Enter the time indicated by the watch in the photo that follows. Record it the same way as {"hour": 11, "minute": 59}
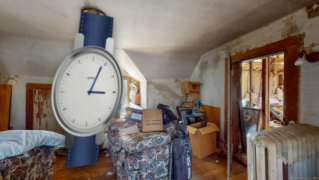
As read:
{"hour": 3, "minute": 4}
